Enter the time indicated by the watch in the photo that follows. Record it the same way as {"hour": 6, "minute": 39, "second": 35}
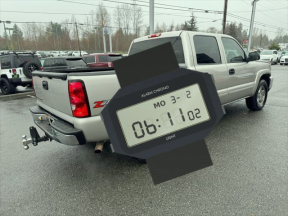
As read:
{"hour": 6, "minute": 11, "second": 2}
